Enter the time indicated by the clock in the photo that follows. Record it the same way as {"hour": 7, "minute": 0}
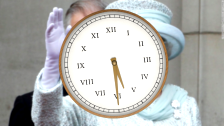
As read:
{"hour": 5, "minute": 30}
